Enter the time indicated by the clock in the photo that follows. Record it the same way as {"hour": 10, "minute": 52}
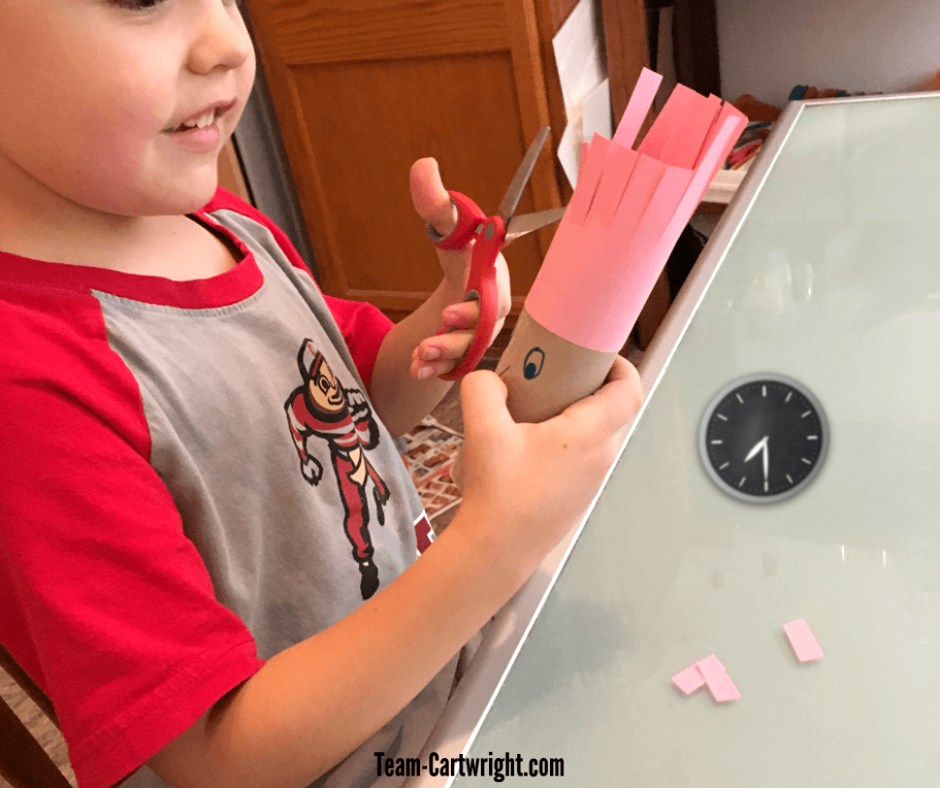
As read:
{"hour": 7, "minute": 30}
